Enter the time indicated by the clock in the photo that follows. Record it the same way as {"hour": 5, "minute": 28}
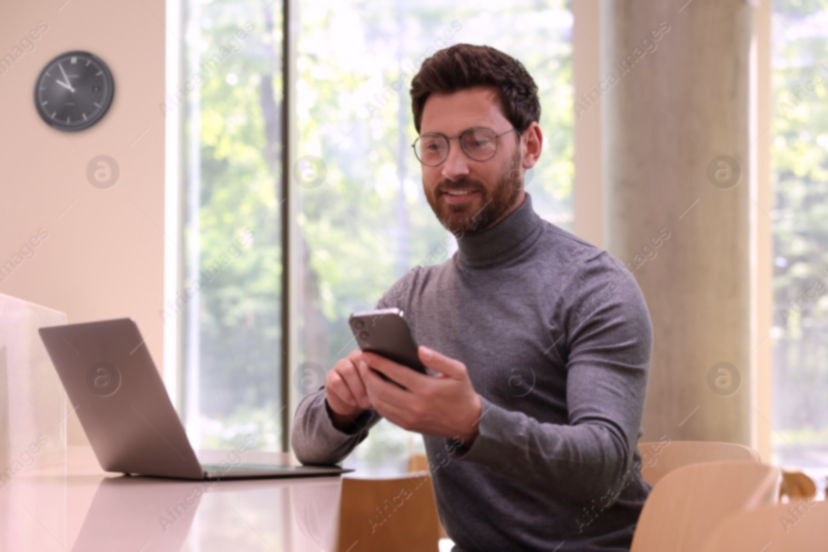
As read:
{"hour": 9, "minute": 55}
